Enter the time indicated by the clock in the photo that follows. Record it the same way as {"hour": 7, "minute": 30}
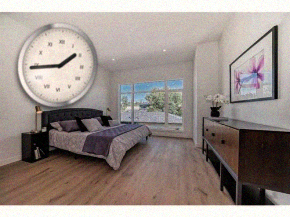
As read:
{"hour": 1, "minute": 44}
